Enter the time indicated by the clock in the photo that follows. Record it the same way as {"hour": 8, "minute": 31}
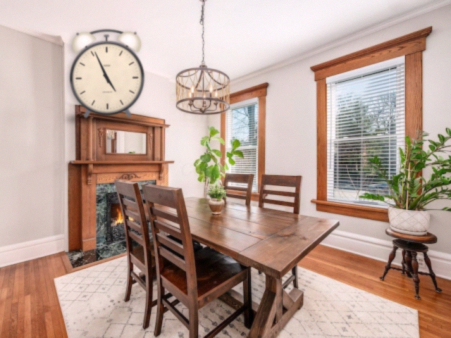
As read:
{"hour": 4, "minute": 56}
